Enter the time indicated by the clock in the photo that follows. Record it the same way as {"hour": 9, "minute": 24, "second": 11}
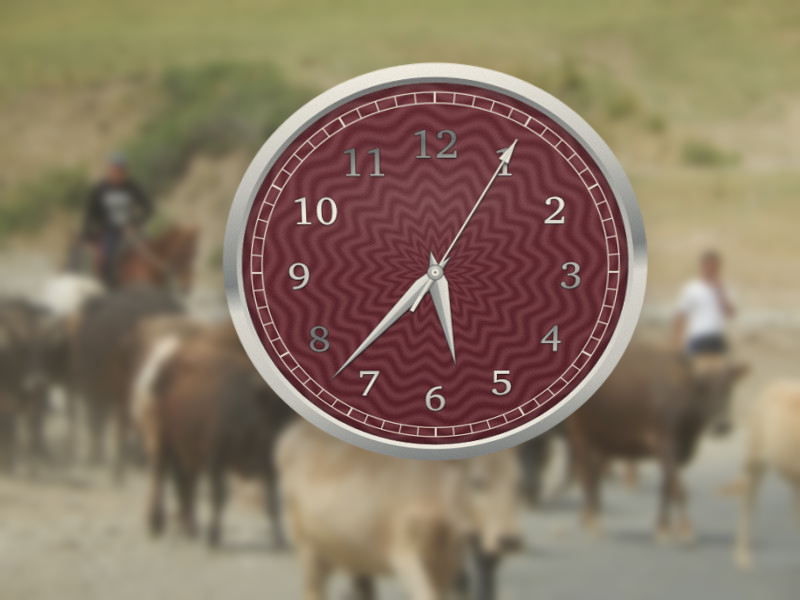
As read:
{"hour": 5, "minute": 37, "second": 5}
